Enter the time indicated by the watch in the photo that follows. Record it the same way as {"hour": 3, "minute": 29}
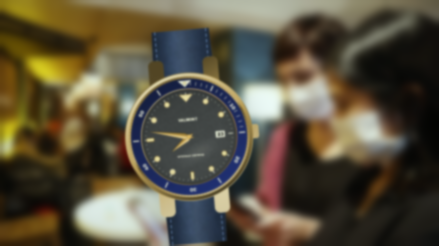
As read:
{"hour": 7, "minute": 47}
